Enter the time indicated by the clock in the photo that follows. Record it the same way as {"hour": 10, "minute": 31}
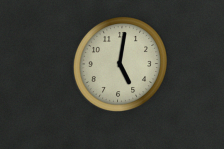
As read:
{"hour": 5, "minute": 1}
